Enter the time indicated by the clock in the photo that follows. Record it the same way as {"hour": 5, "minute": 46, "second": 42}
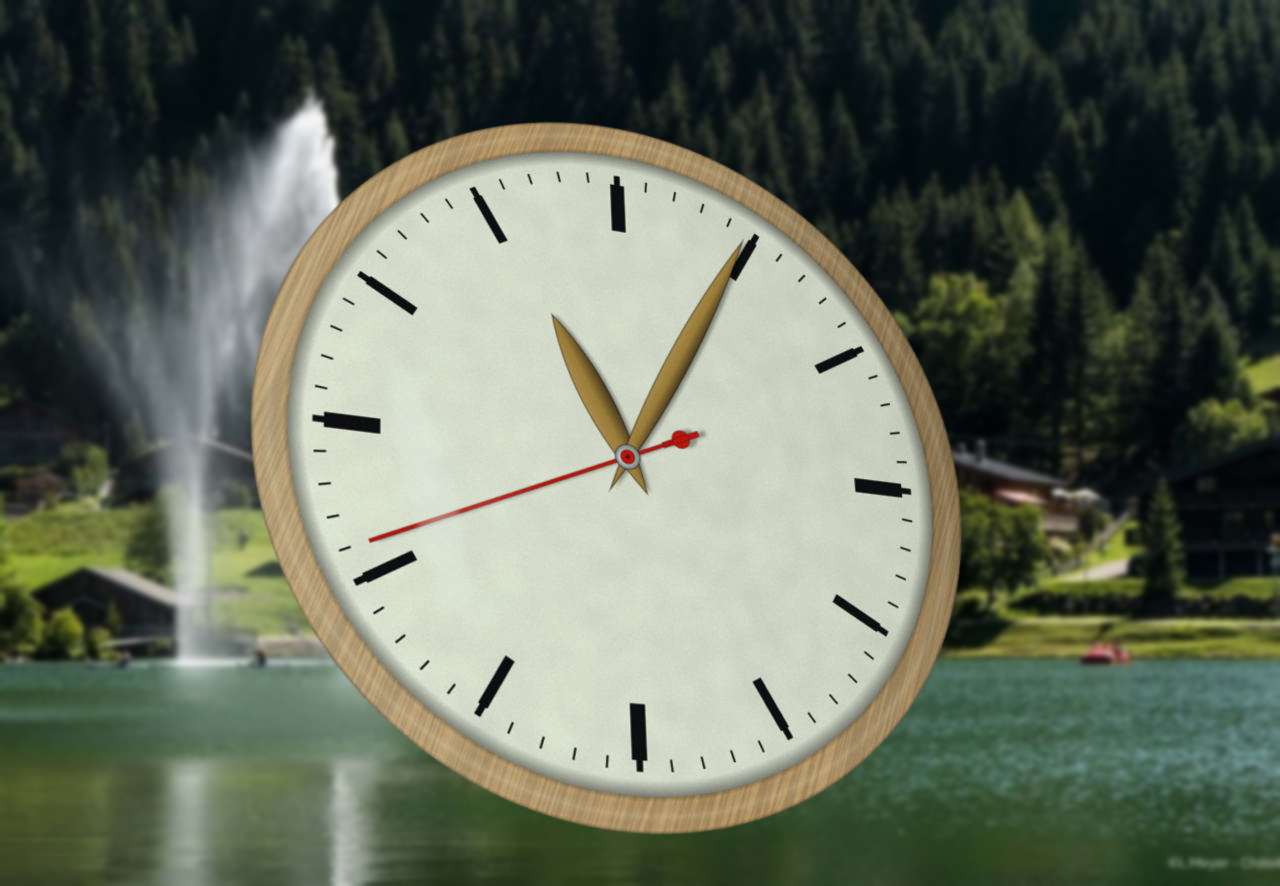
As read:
{"hour": 11, "minute": 4, "second": 41}
